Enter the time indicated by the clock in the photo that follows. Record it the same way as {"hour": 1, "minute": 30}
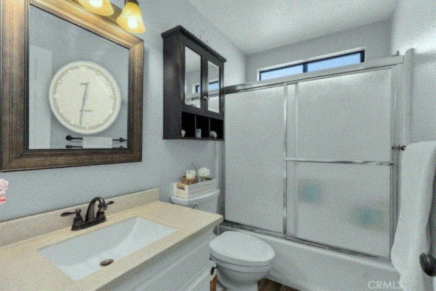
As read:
{"hour": 12, "minute": 32}
